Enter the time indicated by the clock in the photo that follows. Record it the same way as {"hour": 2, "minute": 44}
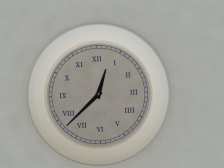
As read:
{"hour": 12, "minute": 38}
